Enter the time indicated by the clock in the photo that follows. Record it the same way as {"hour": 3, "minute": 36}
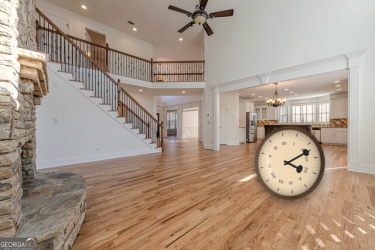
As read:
{"hour": 4, "minute": 12}
